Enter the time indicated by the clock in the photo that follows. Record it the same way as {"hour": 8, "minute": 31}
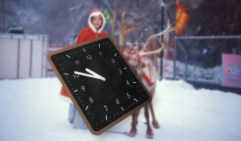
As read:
{"hour": 10, "minute": 51}
